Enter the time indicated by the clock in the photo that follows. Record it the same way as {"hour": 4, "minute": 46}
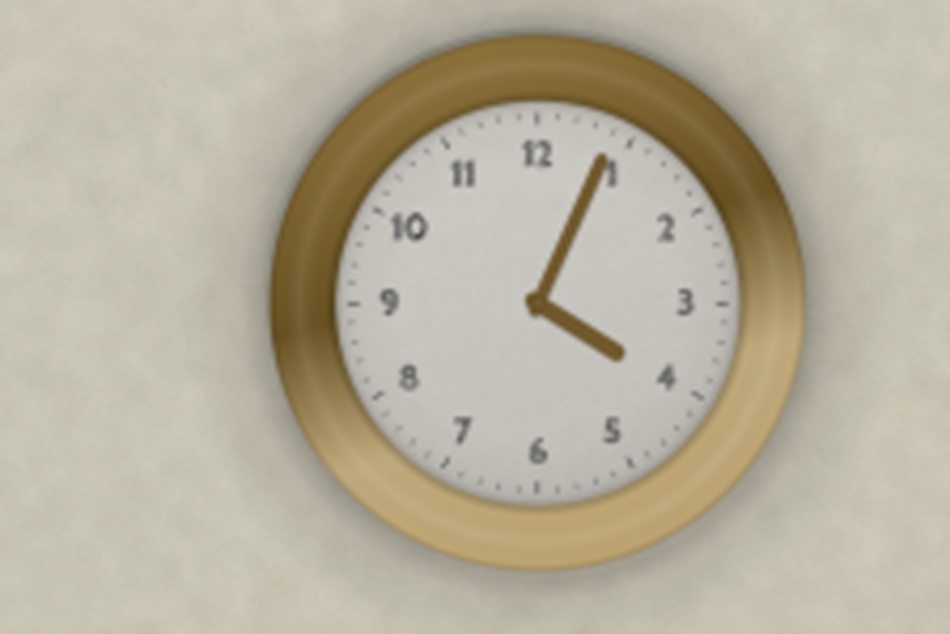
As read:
{"hour": 4, "minute": 4}
